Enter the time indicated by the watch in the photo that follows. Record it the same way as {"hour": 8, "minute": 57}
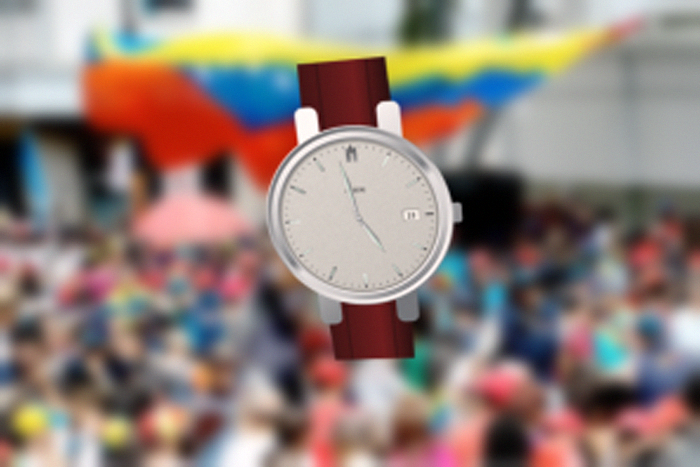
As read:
{"hour": 4, "minute": 58}
